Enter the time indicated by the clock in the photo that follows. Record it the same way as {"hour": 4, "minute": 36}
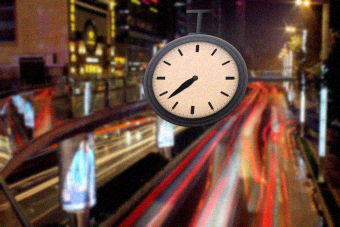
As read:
{"hour": 7, "minute": 38}
